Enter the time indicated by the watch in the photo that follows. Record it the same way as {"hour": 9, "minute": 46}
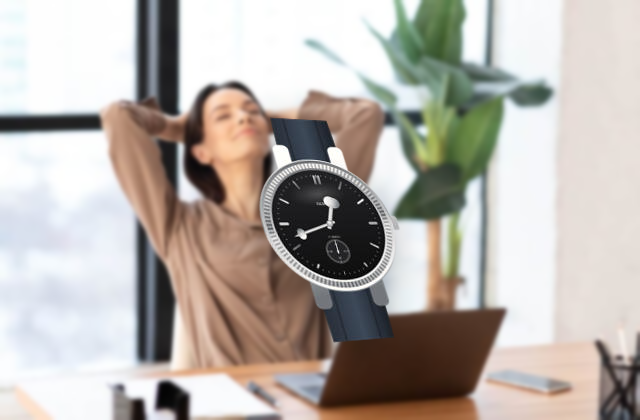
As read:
{"hour": 12, "minute": 42}
